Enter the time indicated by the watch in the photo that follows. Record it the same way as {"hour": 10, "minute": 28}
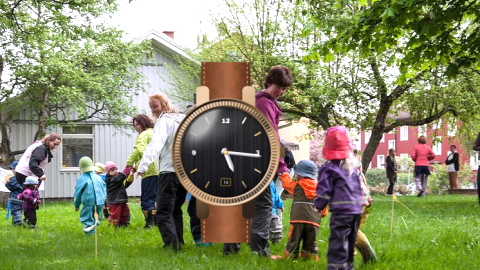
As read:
{"hour": 5, "minute": 16}
